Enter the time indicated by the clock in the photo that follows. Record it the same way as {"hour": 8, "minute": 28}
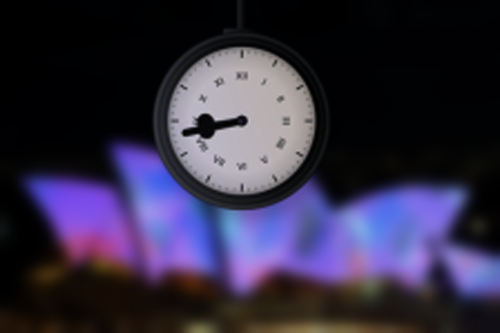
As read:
{"hour": 8, "minute": 43}
